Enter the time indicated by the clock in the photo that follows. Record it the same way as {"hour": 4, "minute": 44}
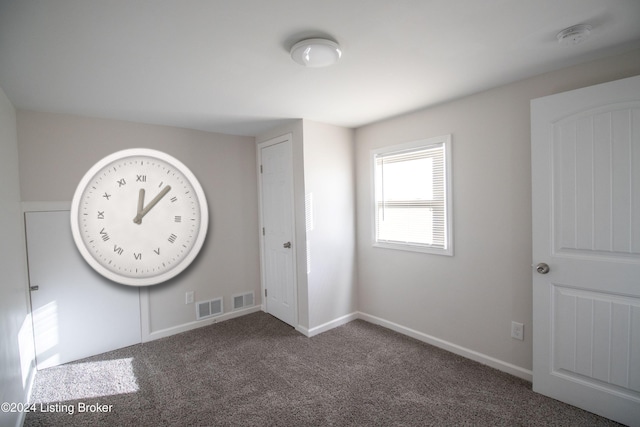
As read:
{"hour": 12, "minute": 7}
